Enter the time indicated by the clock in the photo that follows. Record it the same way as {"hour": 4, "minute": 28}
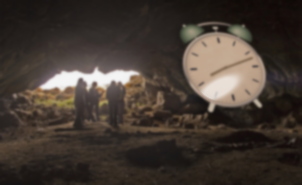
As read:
{"hour": 8, "minute": 12}
